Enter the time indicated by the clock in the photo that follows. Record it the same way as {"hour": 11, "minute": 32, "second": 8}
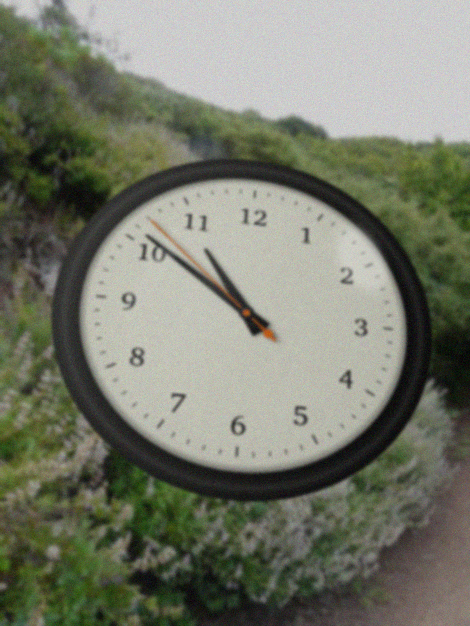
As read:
{"hour": 10, "minute": 50, "second": 52}
